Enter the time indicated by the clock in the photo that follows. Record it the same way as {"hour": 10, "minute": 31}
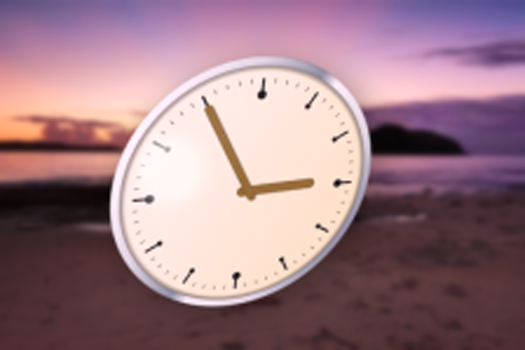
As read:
{"hour": 2, "minute": 55}
